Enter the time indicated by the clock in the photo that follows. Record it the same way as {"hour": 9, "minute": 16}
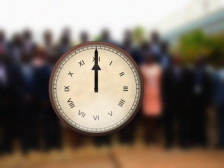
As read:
{"hour": 12, "minute": 0}
